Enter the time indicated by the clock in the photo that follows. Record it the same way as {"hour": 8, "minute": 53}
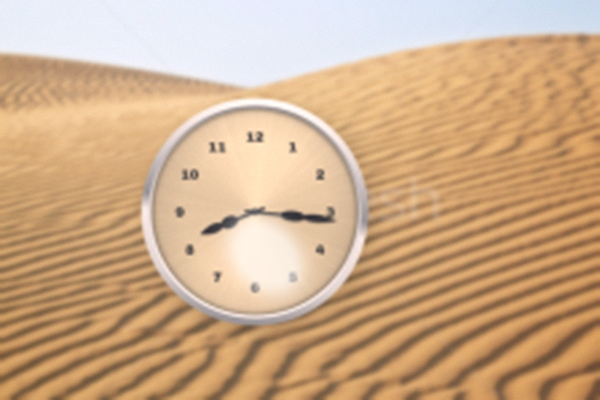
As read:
{"hour": 8, "minute": 16}
